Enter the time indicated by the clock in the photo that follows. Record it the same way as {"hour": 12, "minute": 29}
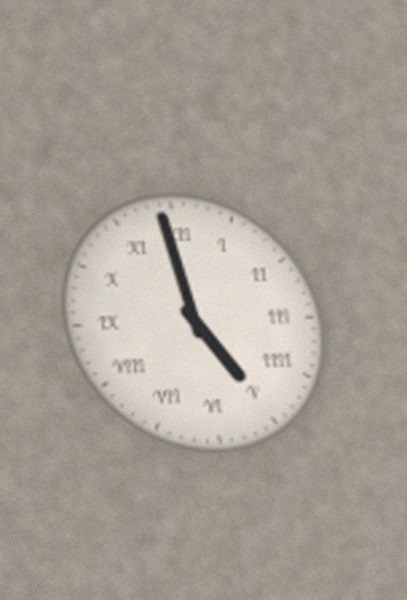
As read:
{"hour": 4, "minute": 59}
